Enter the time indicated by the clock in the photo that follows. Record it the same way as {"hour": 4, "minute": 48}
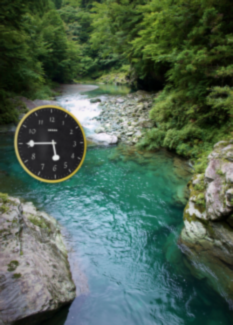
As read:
{"hour": 5, "minute": 45}
